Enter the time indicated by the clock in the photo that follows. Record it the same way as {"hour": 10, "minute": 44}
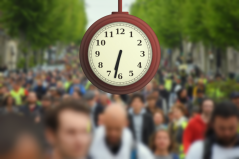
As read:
{"hour": 6, "minute": 32}
